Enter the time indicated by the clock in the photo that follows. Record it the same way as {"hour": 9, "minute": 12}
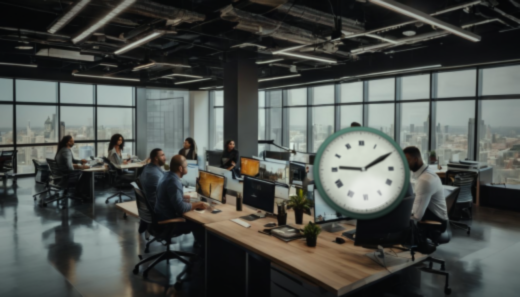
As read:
{"hour": 9, "minute": 10}
